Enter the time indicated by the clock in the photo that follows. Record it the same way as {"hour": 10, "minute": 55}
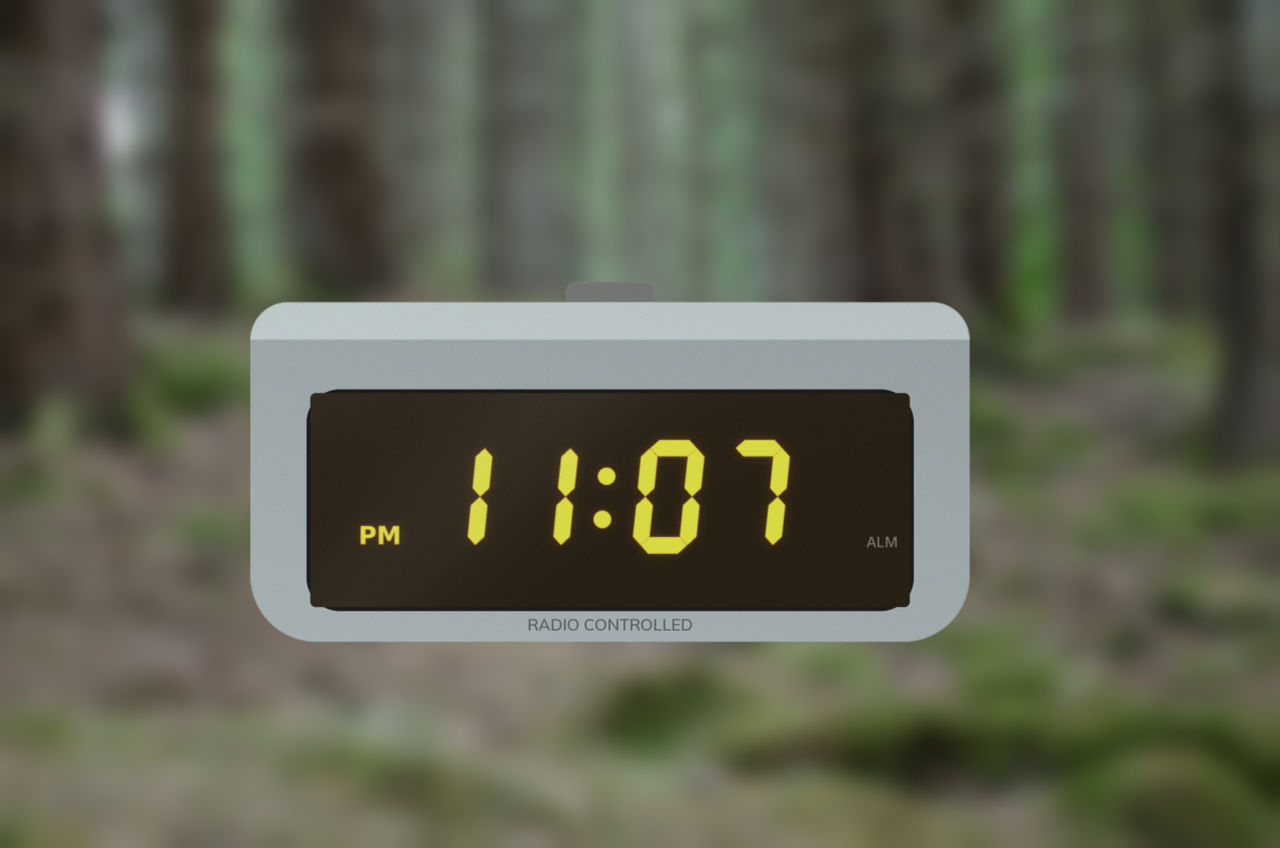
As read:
{"hour": 11, "minute": 7}
